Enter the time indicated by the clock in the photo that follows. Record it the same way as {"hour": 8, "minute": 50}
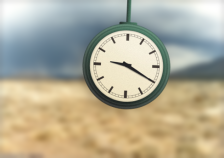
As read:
{"hour": 9, "minute": 20}
